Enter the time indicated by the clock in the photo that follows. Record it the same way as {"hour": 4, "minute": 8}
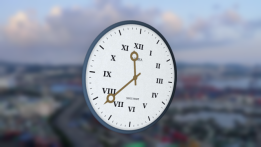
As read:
{"hour": 11, "minute": 38}
